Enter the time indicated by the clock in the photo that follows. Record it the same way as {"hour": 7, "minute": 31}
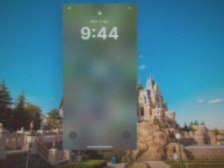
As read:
{"hour": 9, "minute": 44}
